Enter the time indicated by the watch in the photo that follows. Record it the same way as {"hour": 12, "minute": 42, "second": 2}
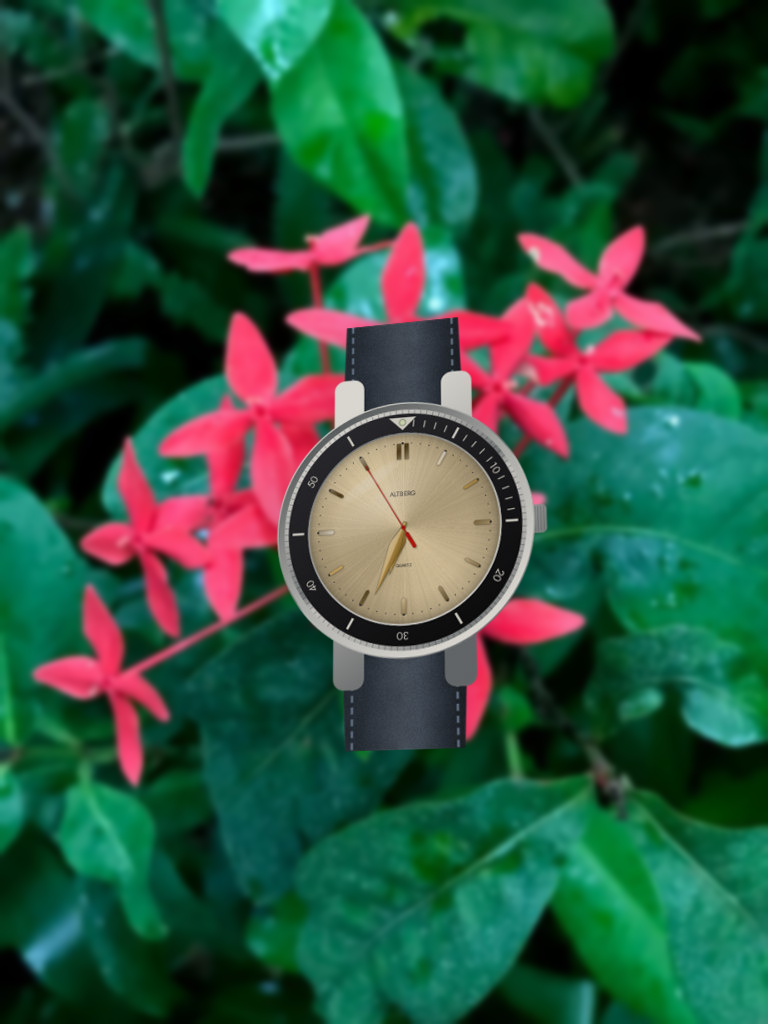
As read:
{"hour": 6, "minute": 33, "second": 55}
